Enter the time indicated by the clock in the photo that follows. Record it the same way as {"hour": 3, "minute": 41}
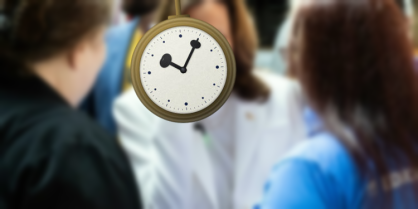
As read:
{"hour": 10, "minute": 5}
